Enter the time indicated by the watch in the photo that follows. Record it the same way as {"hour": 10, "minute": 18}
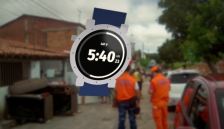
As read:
{"hour": 5, "minute": 40}
